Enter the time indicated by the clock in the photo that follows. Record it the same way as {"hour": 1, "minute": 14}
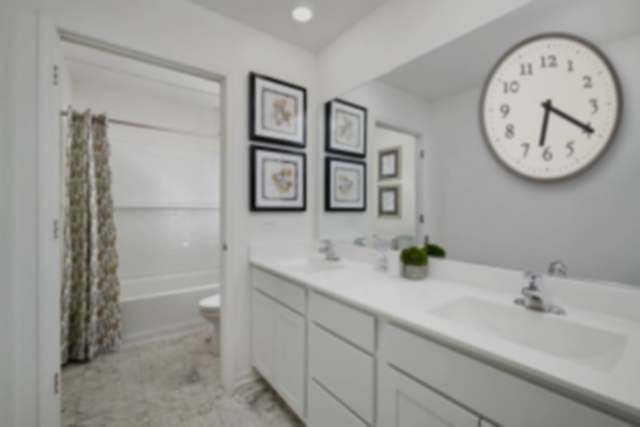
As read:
{"hour": 6, "minute": 20}
